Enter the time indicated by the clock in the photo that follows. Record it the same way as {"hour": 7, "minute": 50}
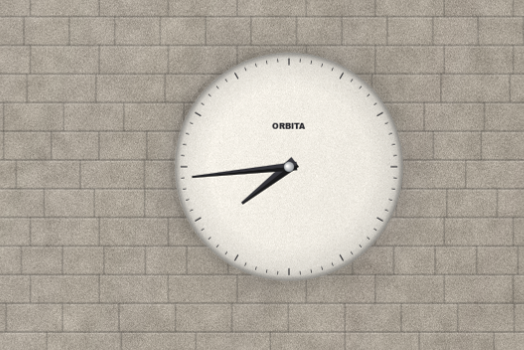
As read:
{"hour": 7, "minute": 44}
